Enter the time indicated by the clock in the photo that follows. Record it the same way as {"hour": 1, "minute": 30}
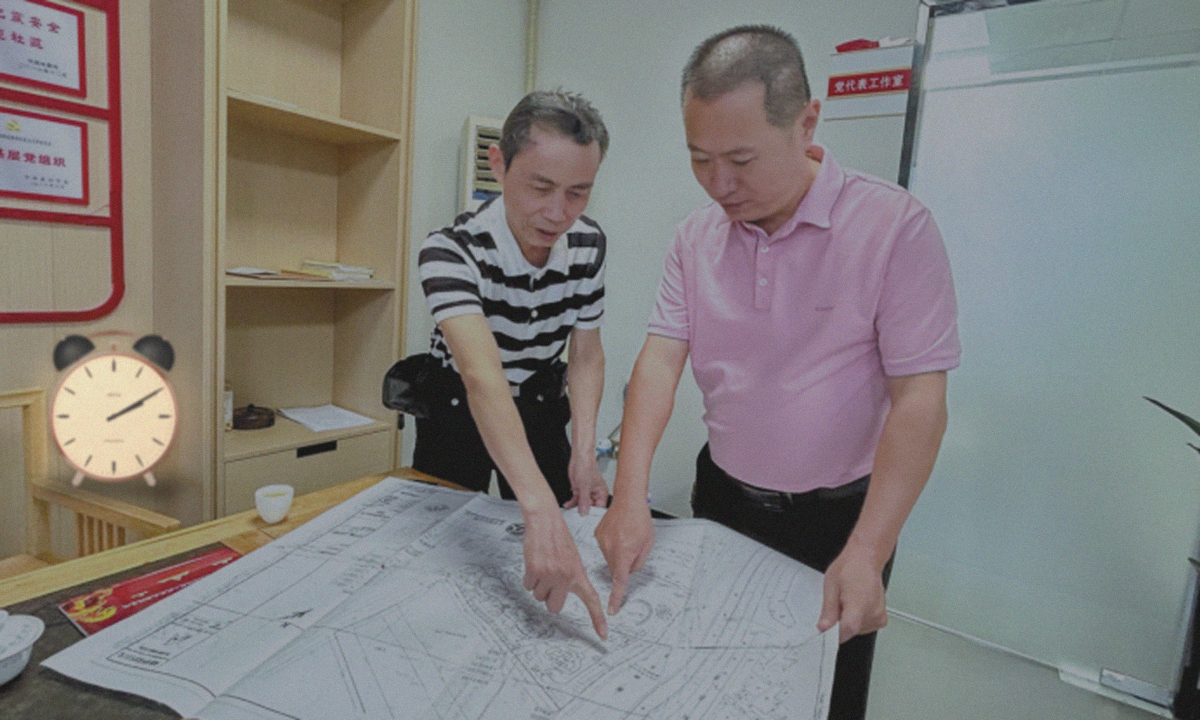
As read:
{"hour": 2, "minute": 10}
